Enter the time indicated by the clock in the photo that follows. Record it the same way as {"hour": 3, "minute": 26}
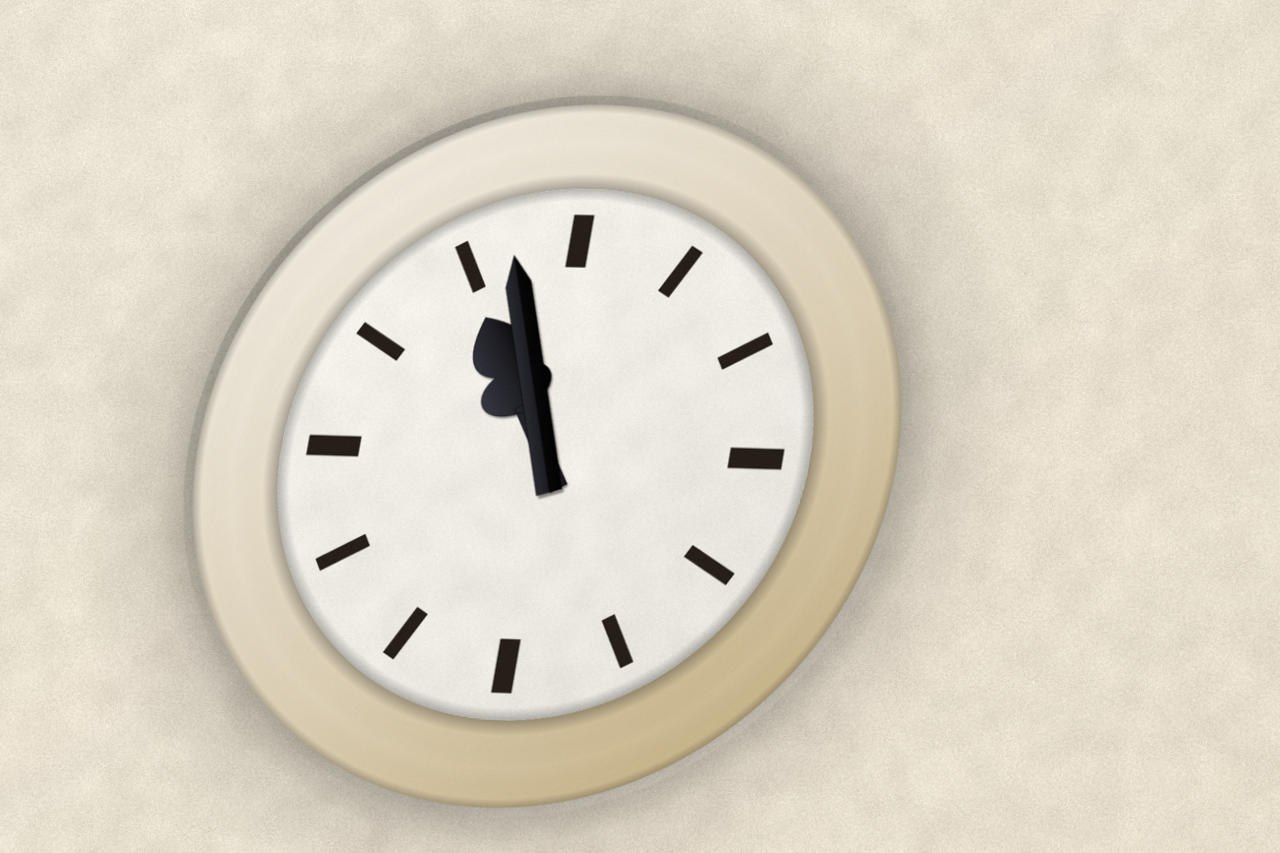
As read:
{"hour": 10, "minute": 57}
